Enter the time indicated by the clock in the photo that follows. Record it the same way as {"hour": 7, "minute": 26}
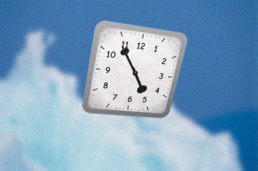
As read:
{"hour": 4, "minute": 54}
